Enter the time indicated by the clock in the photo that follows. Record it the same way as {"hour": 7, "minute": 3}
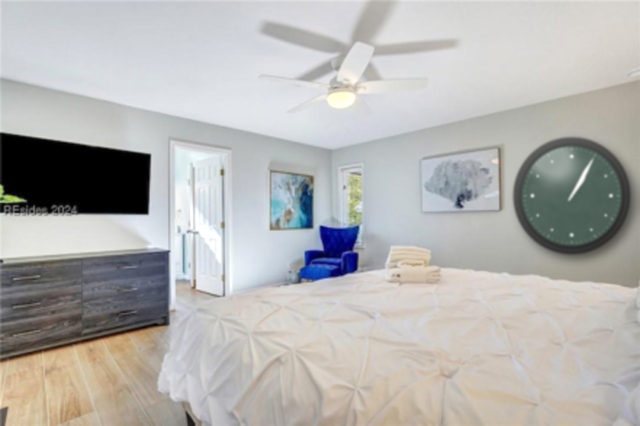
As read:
{"hour": 1, "minute": 5}
